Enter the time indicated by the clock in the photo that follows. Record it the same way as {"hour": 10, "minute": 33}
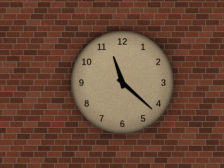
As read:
{"hour": 11, "minute": 22}
